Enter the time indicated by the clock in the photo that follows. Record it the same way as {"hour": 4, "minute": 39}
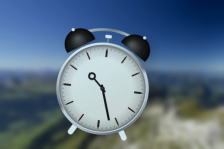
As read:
{"hour": 10, "minute": 27}
